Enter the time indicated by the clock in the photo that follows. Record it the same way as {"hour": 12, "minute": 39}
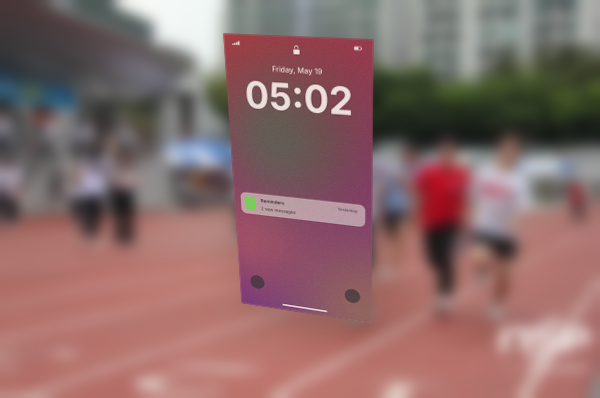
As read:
{"hour": 5, "minute": 2}
